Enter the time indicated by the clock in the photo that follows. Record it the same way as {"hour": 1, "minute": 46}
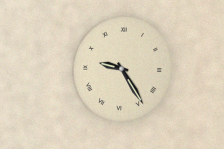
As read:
{"hour": 9, "minute": 24}
